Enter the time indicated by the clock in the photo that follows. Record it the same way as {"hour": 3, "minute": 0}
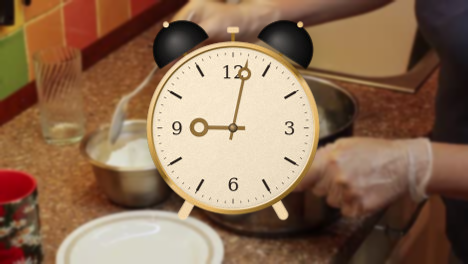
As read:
{"hour": 9, "minute": 2}
